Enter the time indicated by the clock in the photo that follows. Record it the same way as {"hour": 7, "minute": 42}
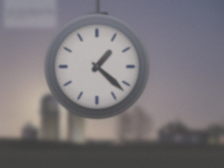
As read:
{"hour": 1, "minute": 22}
